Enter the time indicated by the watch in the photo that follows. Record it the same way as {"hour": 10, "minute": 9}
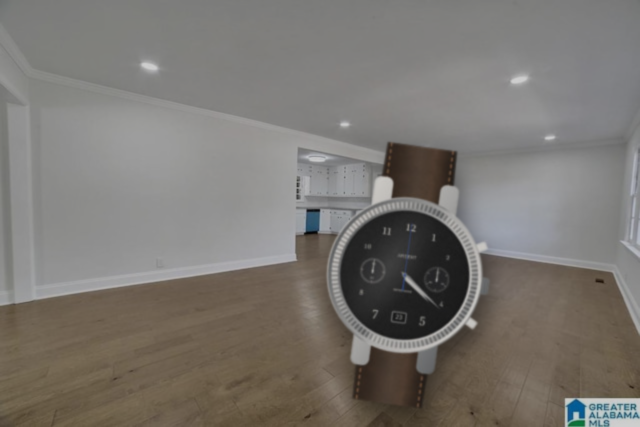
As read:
{"hour": 4, "minute": 21}
